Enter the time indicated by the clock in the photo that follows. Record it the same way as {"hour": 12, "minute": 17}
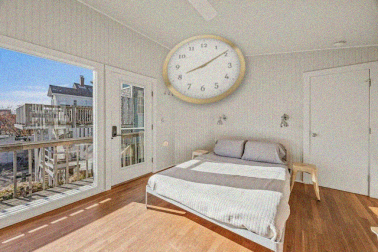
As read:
{"hour": 8, "minute": 9}
